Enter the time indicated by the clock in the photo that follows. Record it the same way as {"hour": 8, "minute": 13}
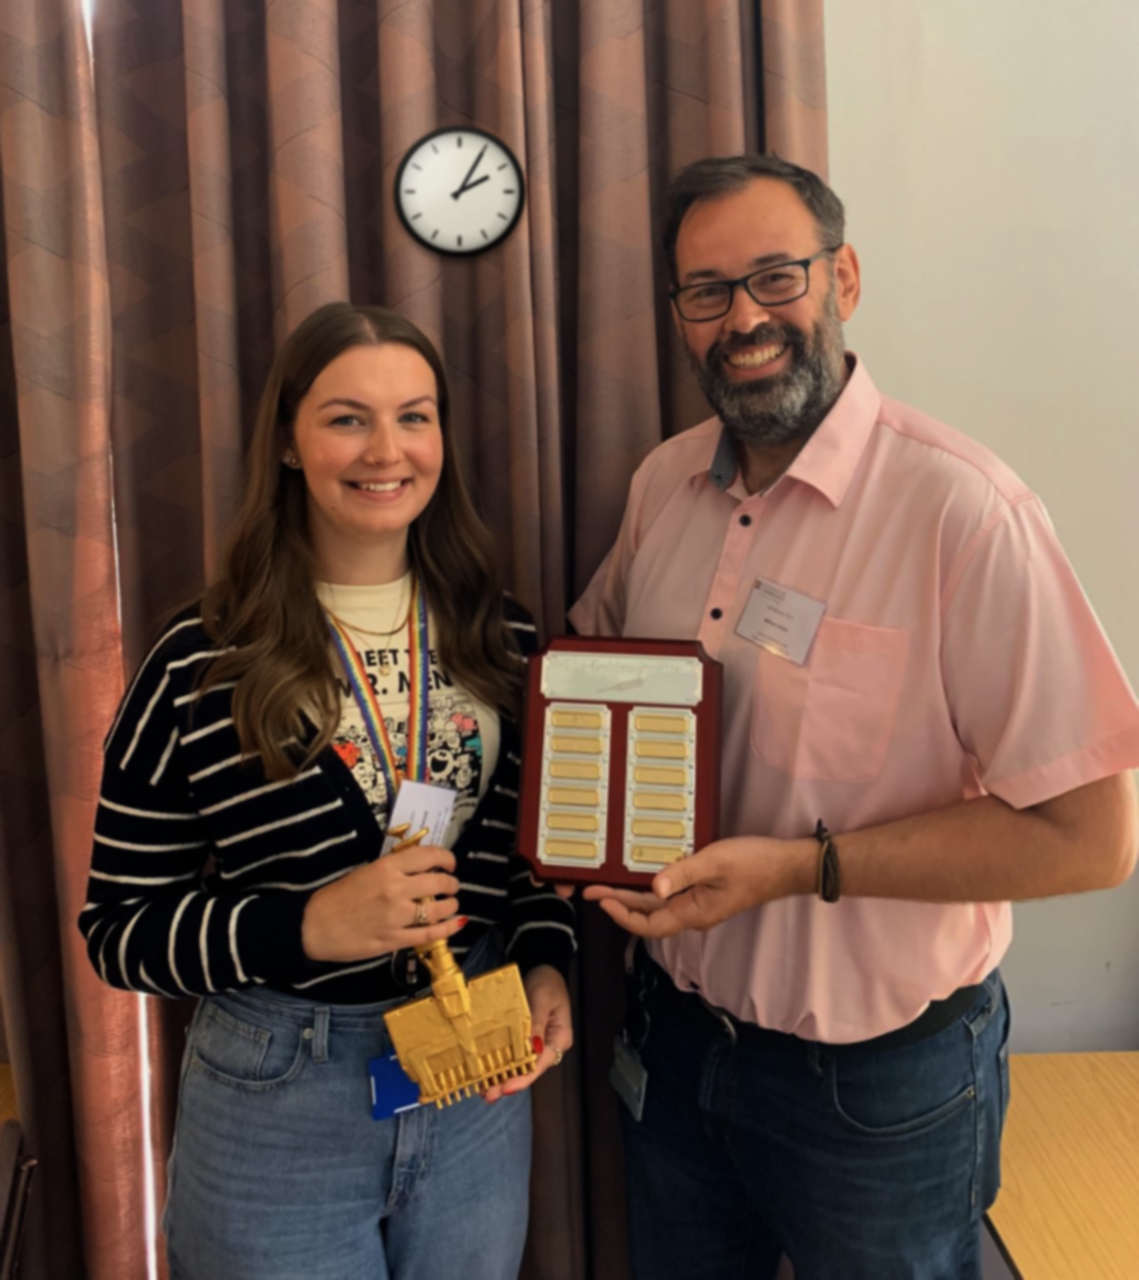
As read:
{"hour": 2, "minute": 5}
